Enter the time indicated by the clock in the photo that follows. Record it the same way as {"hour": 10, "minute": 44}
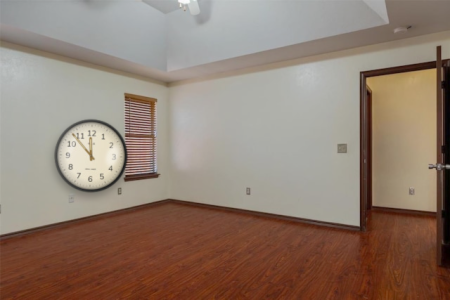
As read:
{"hour": 11, "minute": 53}
